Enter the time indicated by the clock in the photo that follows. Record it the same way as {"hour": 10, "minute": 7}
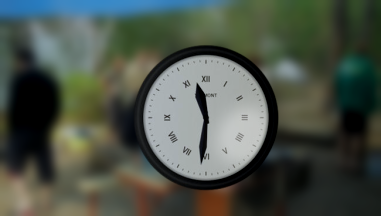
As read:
{"hour": 11, "minute": 31}
